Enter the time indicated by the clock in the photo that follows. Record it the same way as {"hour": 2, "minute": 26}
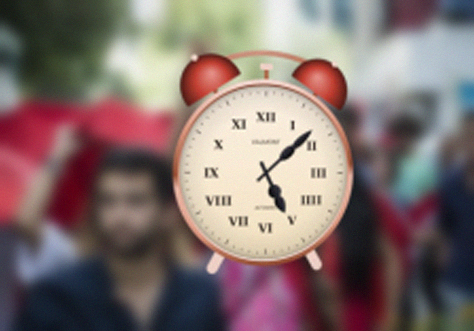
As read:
{"hour": 5, "minute": 8}
